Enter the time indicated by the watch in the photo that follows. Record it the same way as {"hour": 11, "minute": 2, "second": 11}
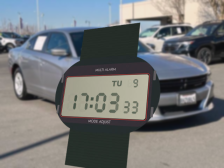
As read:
{"hour": 17, "minute": 3, "second": 33}
